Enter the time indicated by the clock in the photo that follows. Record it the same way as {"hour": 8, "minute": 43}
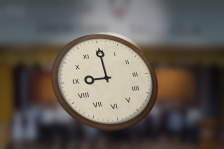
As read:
{"hour": 9, "minute": 0}
